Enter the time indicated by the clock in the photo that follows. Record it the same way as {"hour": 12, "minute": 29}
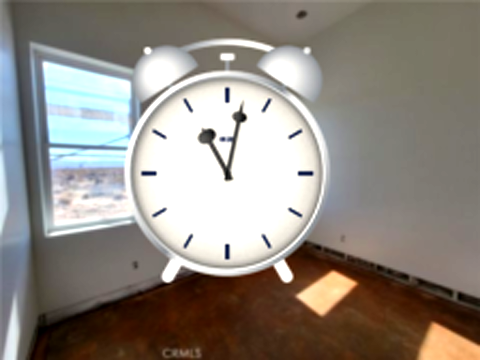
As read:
{"hour": 11, "minute": 2}
